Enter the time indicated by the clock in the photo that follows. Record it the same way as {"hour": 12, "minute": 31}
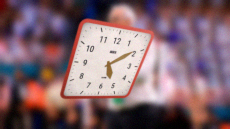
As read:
{"hour": 5, "minute": 9}
